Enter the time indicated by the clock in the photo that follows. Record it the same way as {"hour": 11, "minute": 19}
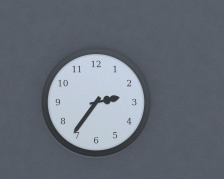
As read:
{"hour": 2, "minute": 36}
